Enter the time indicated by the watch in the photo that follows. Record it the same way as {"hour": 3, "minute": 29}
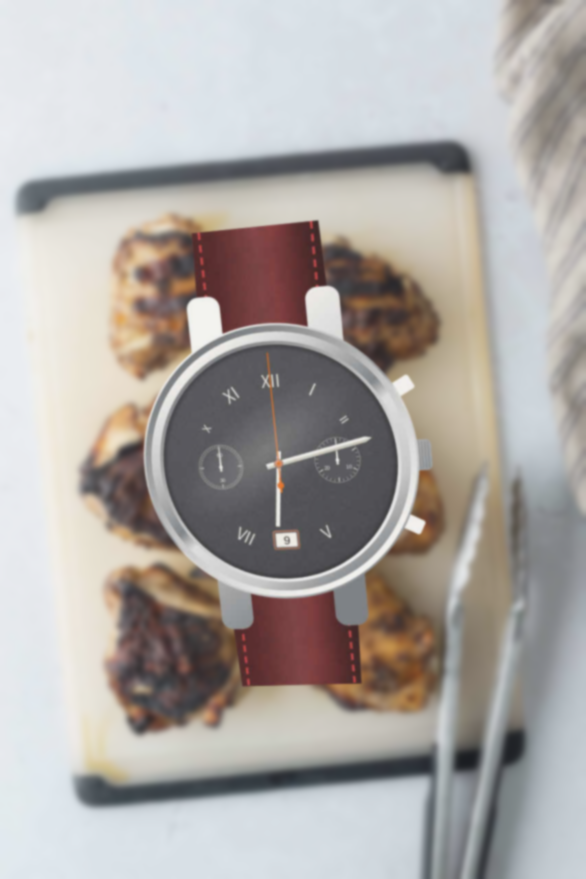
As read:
{"hour": 6, "minute": 13}
